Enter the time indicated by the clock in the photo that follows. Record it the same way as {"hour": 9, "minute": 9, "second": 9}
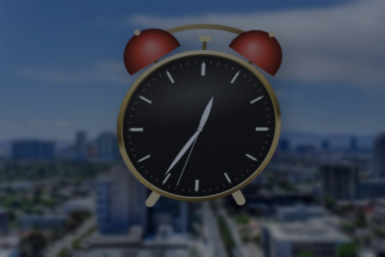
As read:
{"hour": 12, "minute": 35, "second": 33}
